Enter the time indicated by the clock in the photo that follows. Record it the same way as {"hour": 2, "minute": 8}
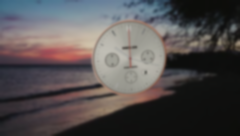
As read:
{"hour": 10, "minute": 18}
